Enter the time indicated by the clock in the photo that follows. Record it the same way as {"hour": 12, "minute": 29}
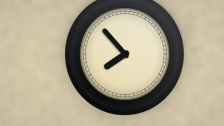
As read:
{"hour": 7, "minute": 53}
